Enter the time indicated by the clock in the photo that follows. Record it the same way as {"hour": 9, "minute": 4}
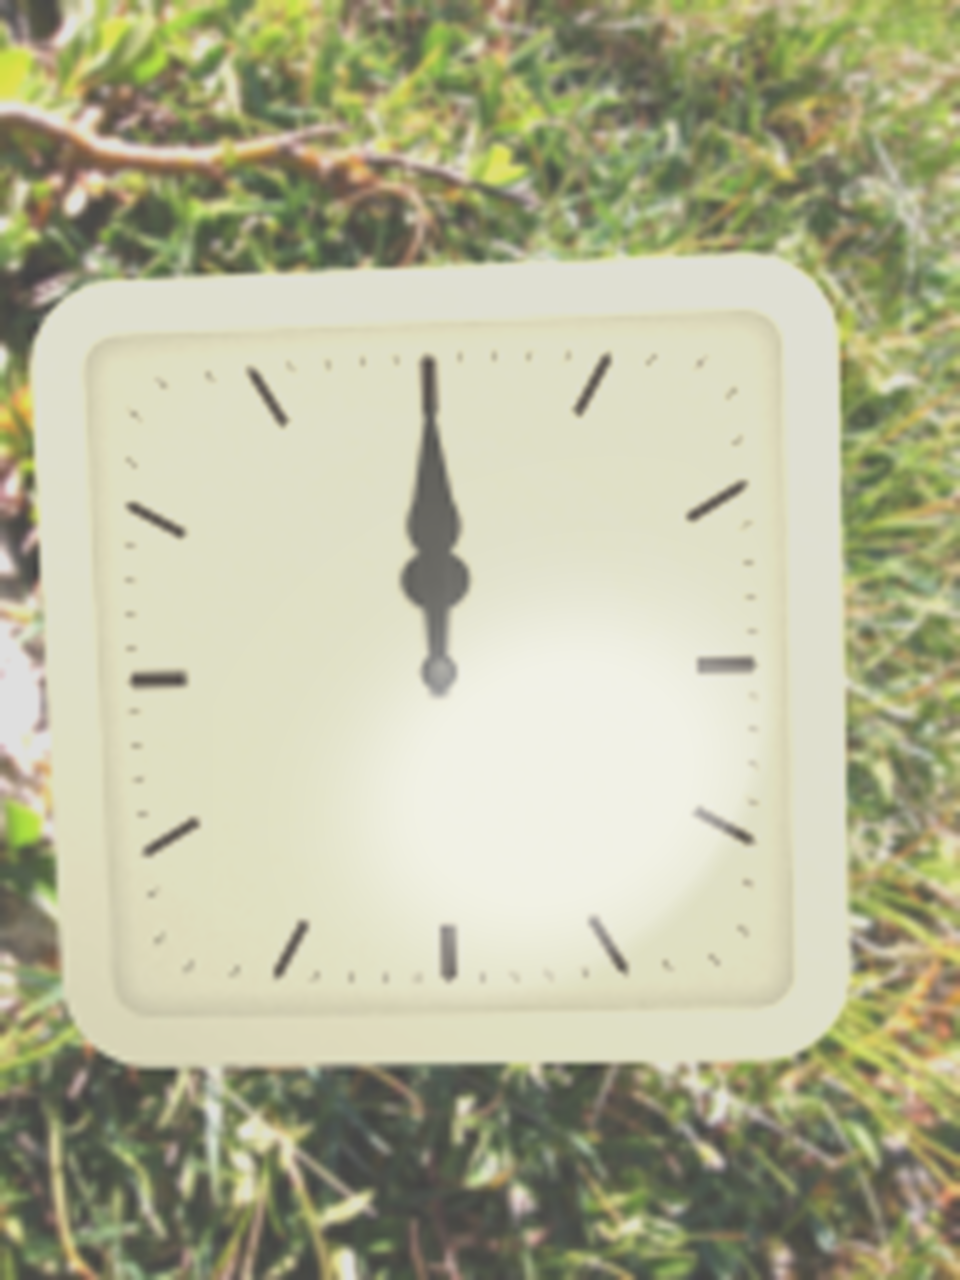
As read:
{"hour": 12, "minute": 0}
